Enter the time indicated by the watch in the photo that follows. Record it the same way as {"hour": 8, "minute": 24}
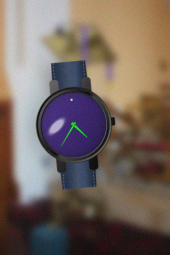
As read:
{"hour": 4, "minute": 36}
